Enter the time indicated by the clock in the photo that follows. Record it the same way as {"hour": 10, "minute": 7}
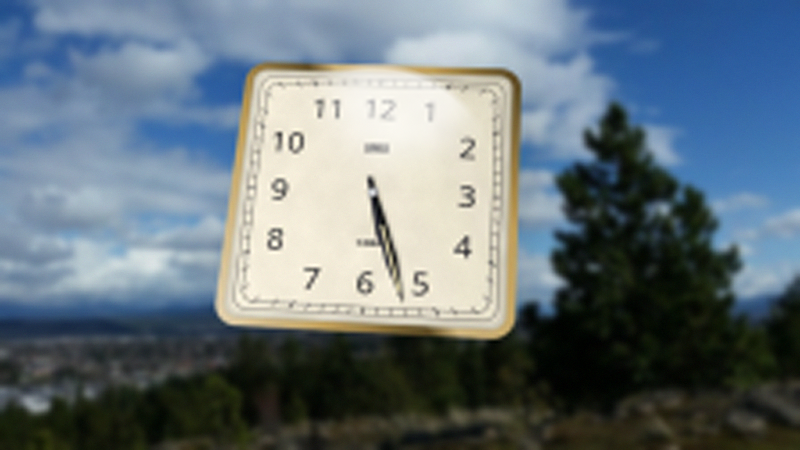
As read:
{"hour": 5, "minute": 27}
